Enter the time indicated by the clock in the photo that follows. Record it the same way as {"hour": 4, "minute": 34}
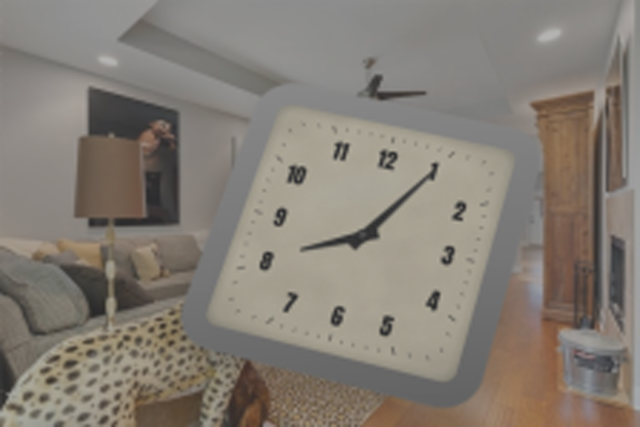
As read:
{"hour": 8, "minute": 5}
